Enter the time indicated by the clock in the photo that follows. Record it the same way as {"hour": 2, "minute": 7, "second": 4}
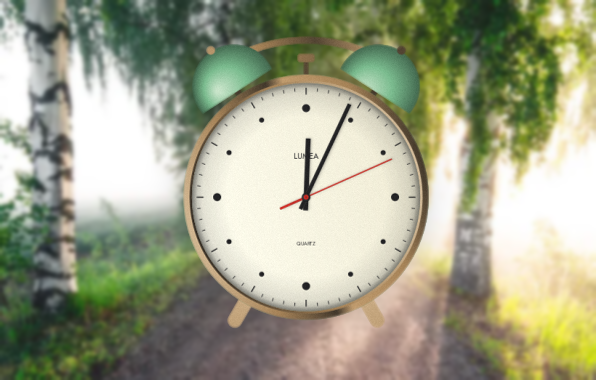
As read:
{"hour": 12, "minute": 4, "second": 11}
